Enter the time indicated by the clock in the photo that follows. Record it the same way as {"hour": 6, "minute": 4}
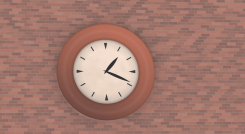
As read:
{"hour": 1, "minute": 19}
